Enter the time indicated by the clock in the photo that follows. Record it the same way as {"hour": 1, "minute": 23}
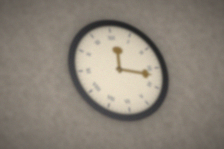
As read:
{"hour": 12, "minute": 17}
